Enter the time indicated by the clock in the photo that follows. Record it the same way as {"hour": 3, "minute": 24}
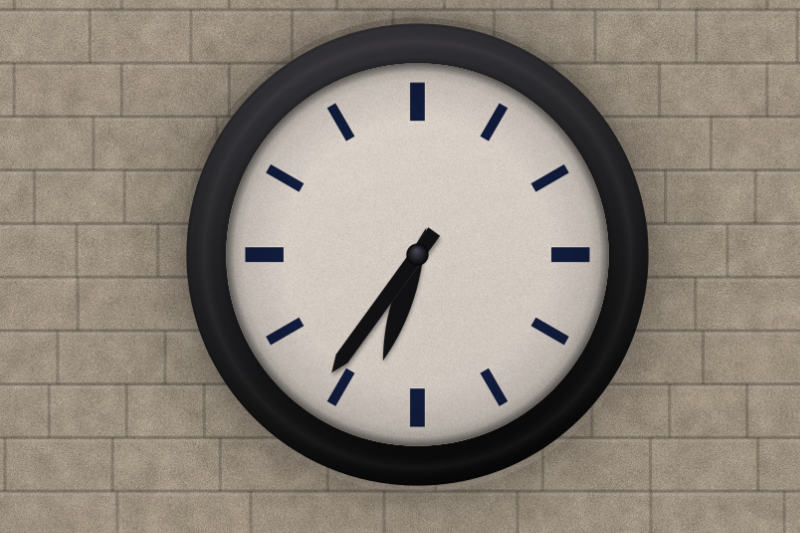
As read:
{"hour": 6, "minute": 36}
